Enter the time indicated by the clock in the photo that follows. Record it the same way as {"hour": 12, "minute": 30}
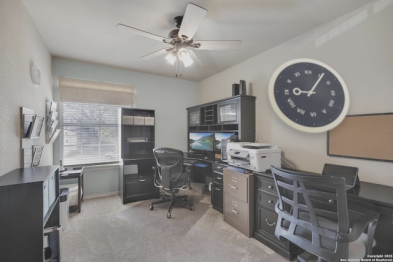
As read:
{"hour": 9, "minute": 6}
